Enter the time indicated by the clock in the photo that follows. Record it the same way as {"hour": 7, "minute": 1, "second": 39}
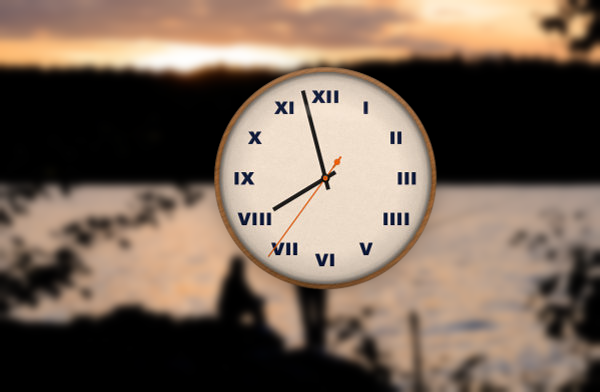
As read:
{"hour": 7, "minute": 57, "second": 36}
